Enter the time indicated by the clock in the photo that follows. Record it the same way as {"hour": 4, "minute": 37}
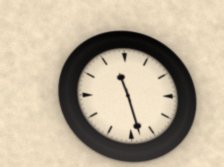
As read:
{"hour": 11, "minute": 28}
